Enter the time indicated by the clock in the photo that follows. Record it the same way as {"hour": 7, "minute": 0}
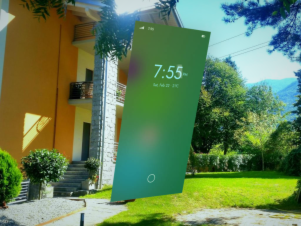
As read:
{"hour": 7, "minute": 55}
